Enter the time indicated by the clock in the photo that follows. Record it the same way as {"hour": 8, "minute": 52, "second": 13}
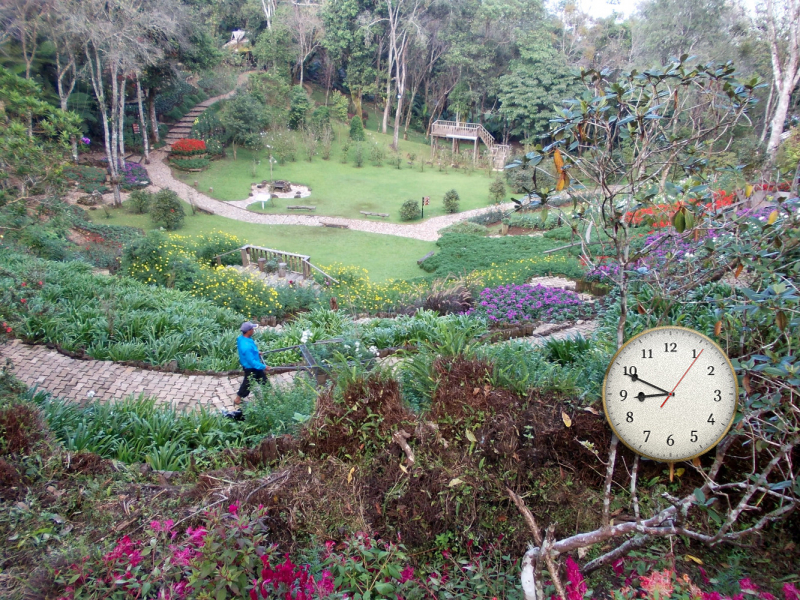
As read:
{"hour": 8, "minute": 49, "second": 6}
